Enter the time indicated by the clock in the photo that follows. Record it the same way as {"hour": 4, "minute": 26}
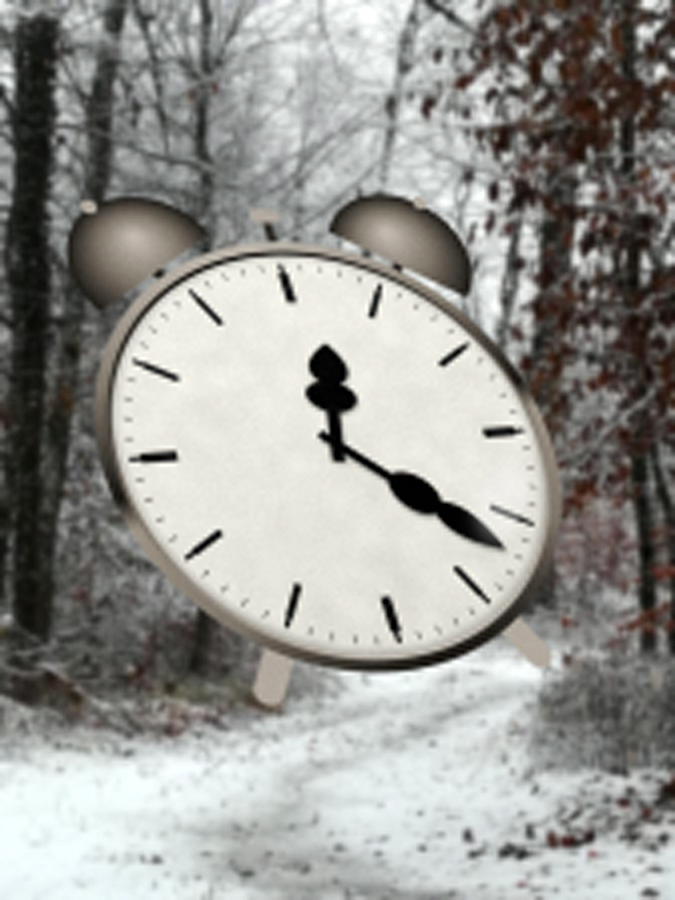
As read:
{"hour": 12, "minute": 22}
